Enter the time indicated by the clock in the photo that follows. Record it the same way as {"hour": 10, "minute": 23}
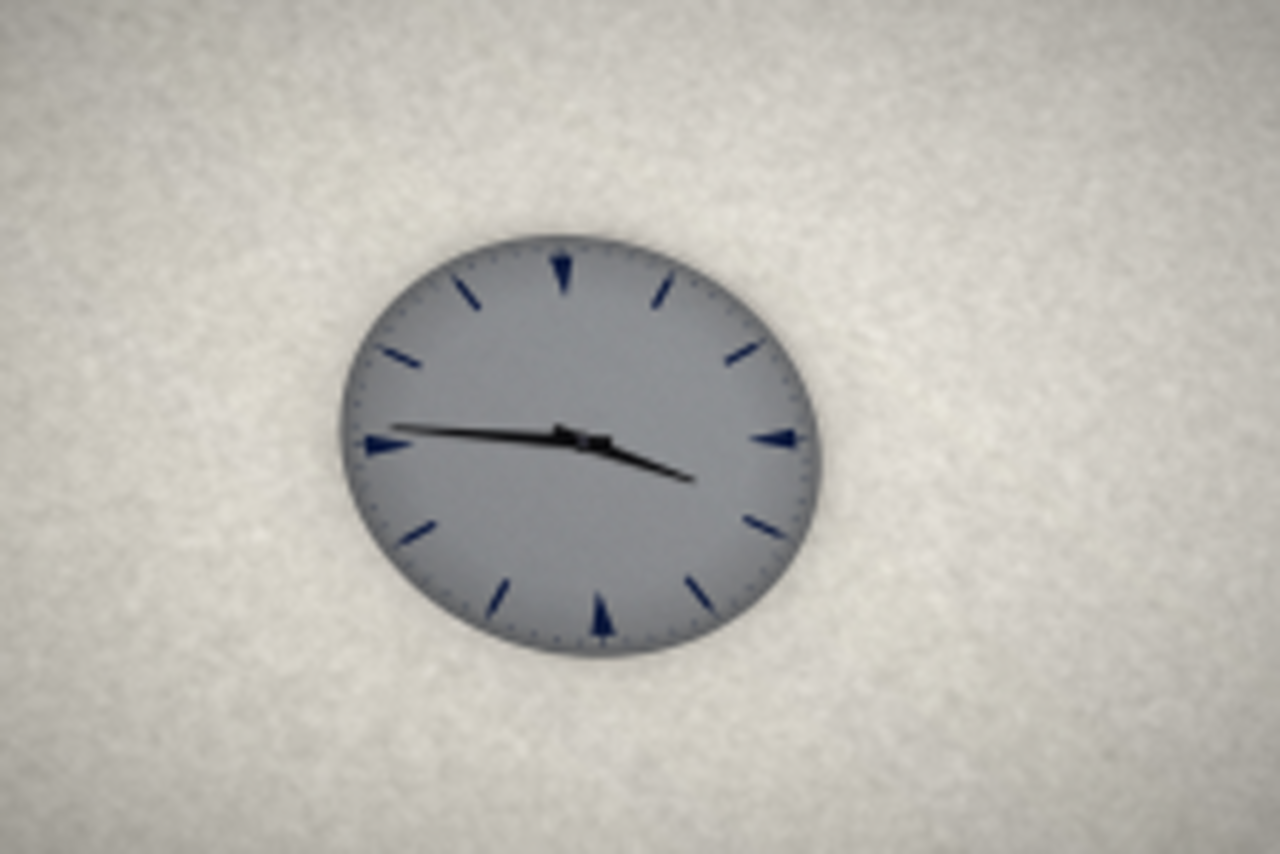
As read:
{"hour": 3, "minute": 46}
